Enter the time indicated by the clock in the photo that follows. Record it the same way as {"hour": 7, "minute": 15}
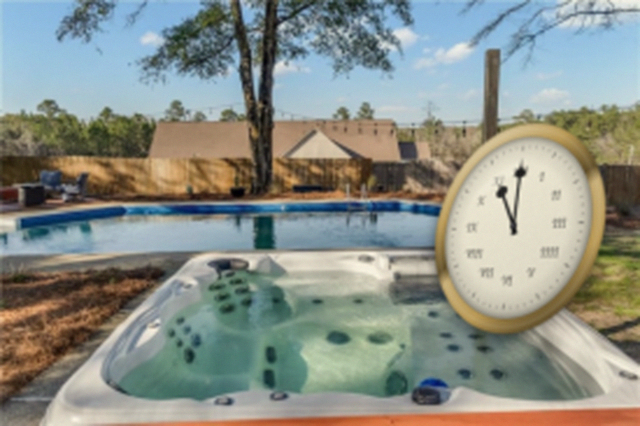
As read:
{"hour": 11, "minute": 0}
